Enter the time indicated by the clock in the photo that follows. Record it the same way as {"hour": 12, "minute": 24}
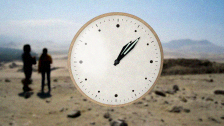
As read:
{"hour": 1, "minute": 7}
